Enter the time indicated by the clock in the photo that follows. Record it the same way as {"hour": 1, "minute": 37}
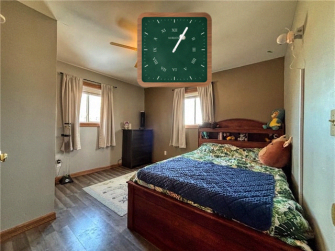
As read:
{"hour": 1, "minute": 5}
